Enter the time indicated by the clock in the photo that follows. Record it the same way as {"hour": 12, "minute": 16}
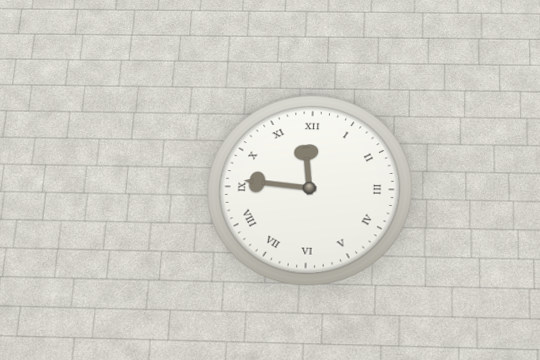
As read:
{"hour": 11, "minute": 46}
